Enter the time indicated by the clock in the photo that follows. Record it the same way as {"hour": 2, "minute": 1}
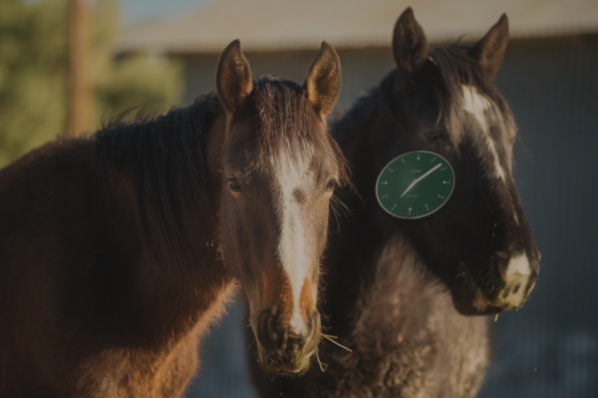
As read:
{"hour": 7, "minute": 8}
